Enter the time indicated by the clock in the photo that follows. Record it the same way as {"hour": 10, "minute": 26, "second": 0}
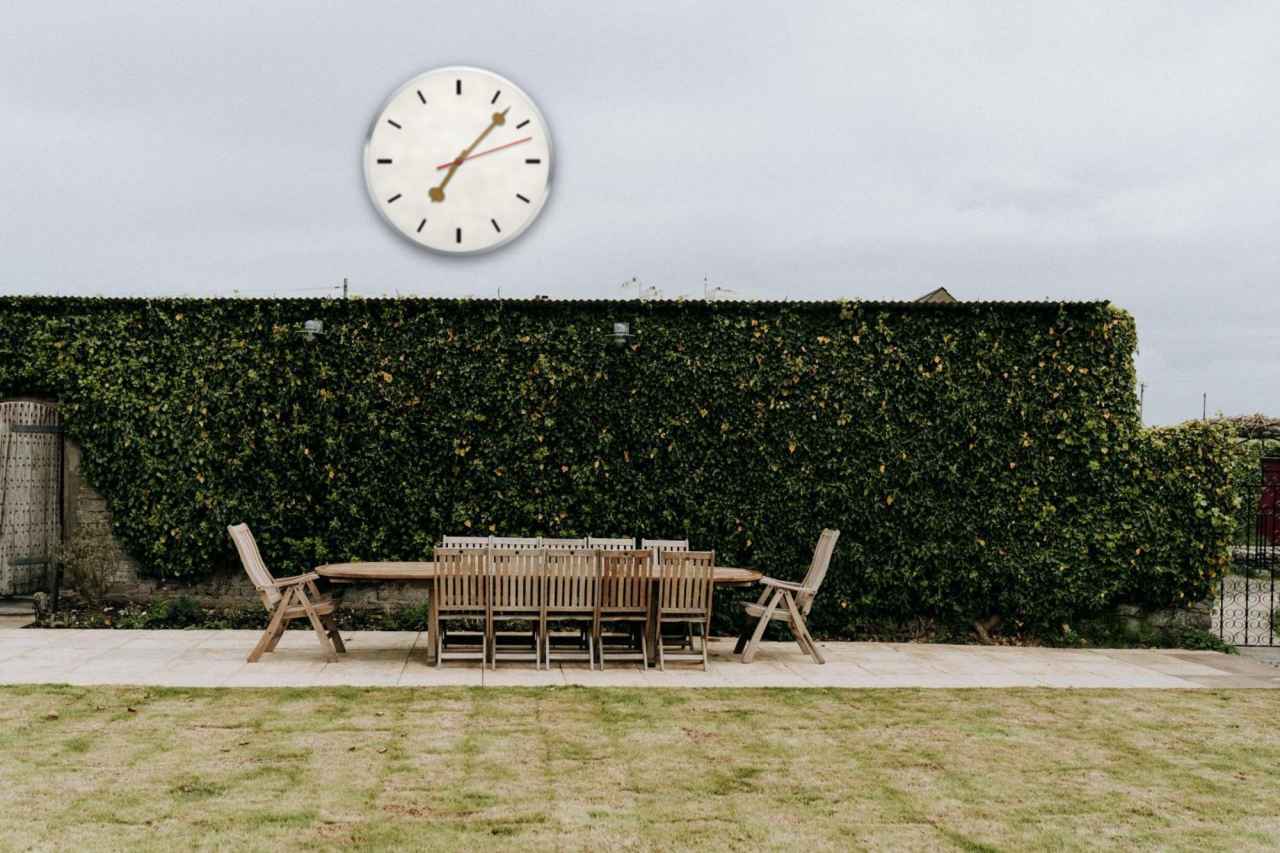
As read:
{"hour": 7, "minute": 7, "second": 12}
